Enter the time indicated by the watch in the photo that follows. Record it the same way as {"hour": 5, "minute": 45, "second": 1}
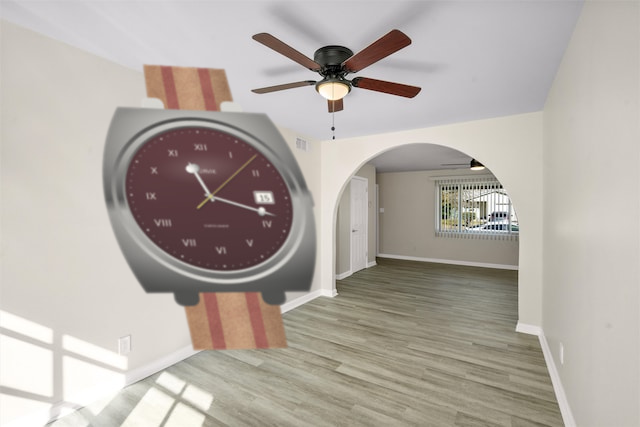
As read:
{"hour": 11, "minute": 18, "second": 8}
